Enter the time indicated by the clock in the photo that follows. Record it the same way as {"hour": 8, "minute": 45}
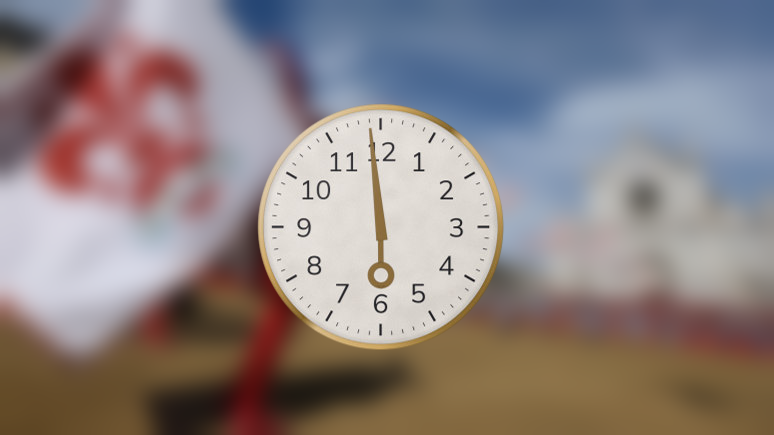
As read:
{"hour": 5, "minute": 59}
